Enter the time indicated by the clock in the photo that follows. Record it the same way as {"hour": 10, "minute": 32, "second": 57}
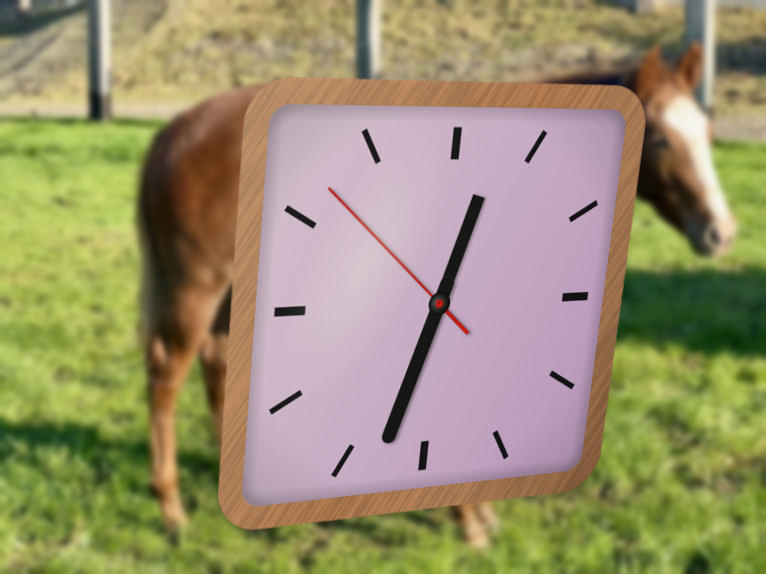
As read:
{"hour": 12, "minute": 32, "second": 52}
